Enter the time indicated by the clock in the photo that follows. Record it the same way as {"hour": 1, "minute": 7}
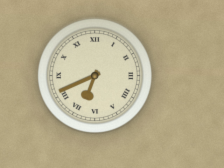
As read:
{"hour": 6, "minute": 41}
